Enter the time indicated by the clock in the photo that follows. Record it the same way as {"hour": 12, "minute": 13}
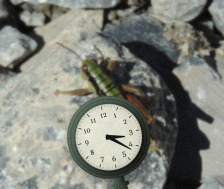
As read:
{"hour": 3, "minute": 22}
